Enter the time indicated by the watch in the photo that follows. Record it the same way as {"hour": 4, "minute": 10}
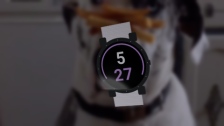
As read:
{"hour": 5, "minute": 27}
